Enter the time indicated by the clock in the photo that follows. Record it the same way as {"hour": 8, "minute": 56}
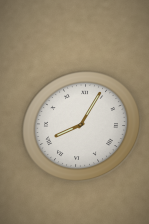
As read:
{"hour": 8, "minute": 4}
